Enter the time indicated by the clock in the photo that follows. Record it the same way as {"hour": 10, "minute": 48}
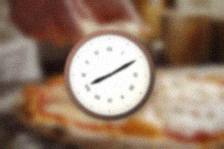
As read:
{"hour": 8, "minute": 10}
